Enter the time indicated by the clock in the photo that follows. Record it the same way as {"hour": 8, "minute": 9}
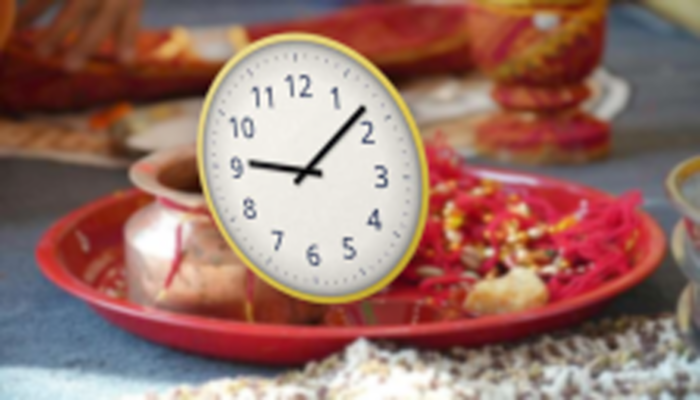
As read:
{"hour": 9, "minute": 8}
